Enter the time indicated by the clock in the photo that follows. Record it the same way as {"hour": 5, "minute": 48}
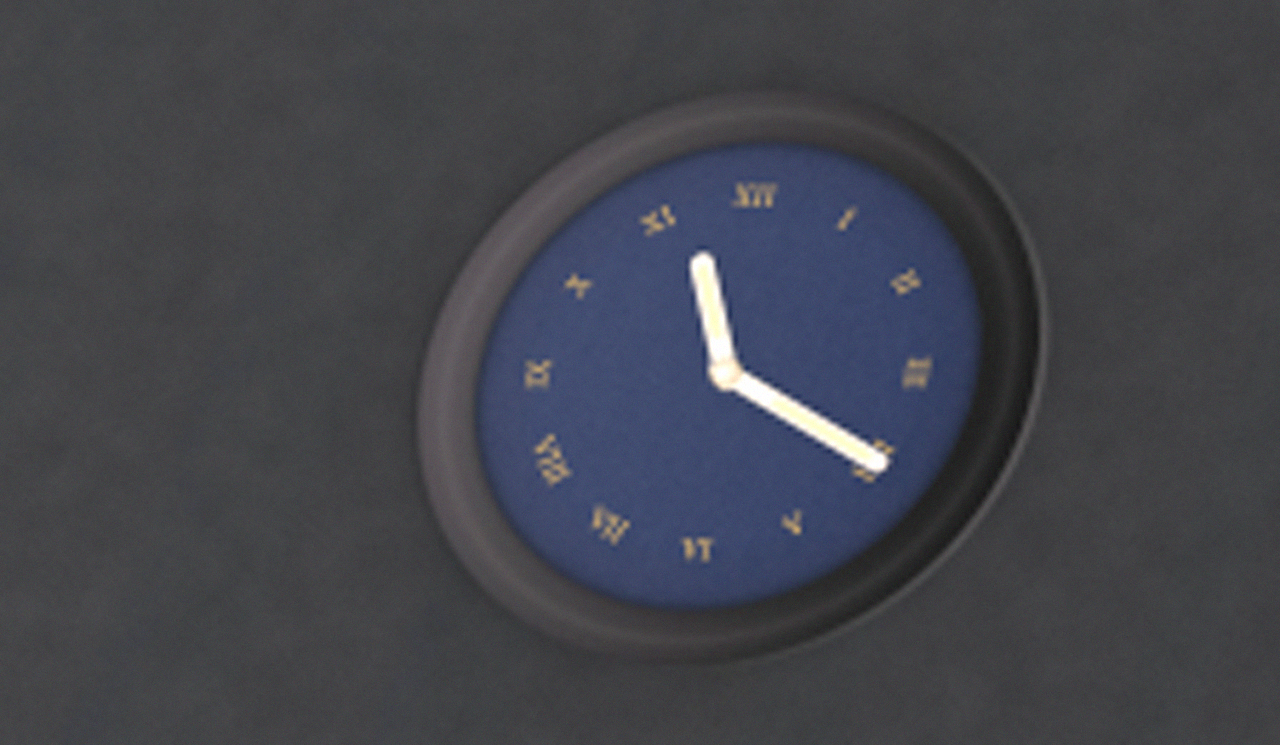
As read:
{"hour": 11, "minute": 20}
